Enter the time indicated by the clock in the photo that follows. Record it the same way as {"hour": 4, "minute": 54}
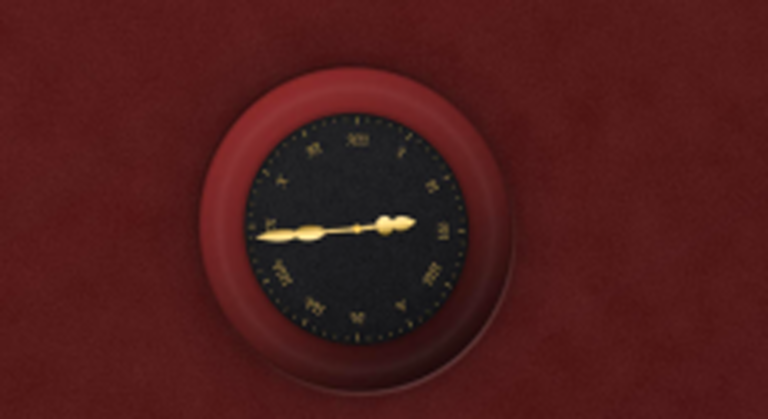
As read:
{"hour": 2, "minute": 44}
